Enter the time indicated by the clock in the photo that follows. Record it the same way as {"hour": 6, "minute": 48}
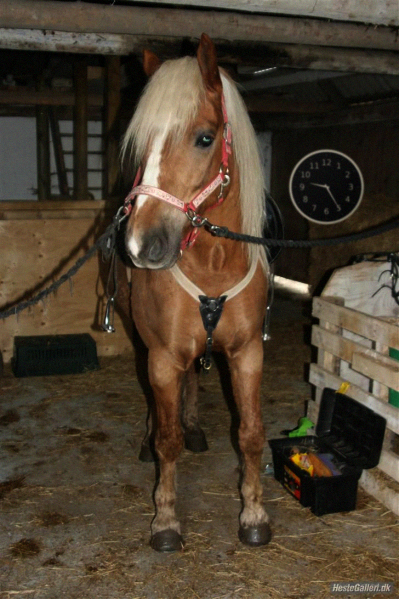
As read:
{"hour": 9, "minute": 25}
